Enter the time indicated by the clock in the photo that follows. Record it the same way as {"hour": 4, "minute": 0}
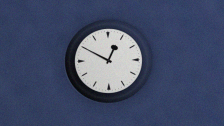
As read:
{"hour": 12, "minute": 50}
